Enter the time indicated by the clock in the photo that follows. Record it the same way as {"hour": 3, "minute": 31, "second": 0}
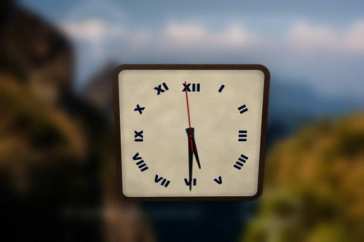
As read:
{"hour": 5, "minute": 29, "second": 59}
